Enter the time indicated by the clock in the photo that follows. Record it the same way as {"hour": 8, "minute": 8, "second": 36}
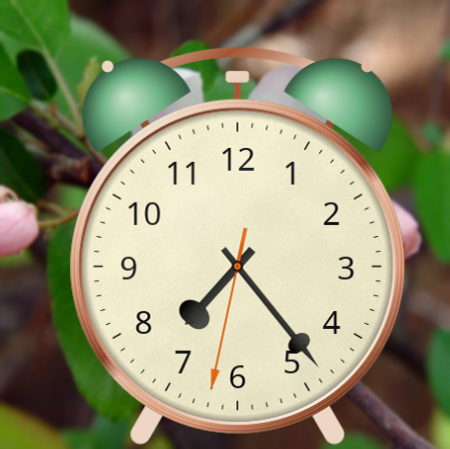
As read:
{"hour": 7, "minute": 23, "second": 32}
